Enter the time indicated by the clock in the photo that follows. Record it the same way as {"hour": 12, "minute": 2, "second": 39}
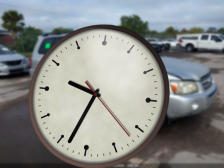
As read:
{"hour": 9, "minute": 33, "second": 22}
